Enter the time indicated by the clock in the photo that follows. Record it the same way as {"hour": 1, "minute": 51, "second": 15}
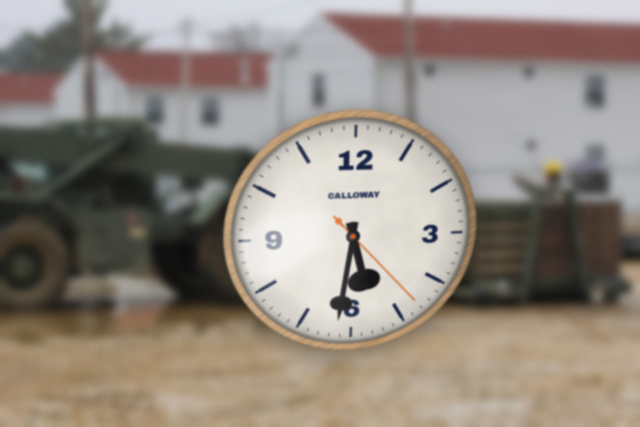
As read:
{"hour": 5, "minute": 31, "second": 23}
